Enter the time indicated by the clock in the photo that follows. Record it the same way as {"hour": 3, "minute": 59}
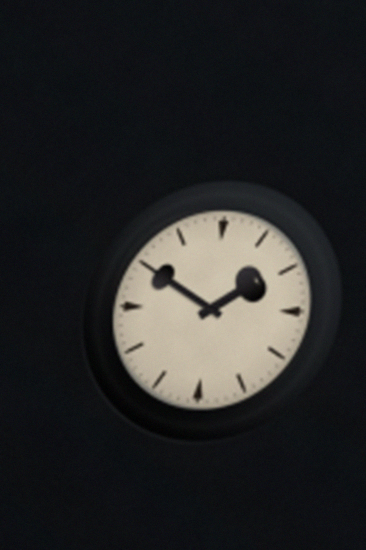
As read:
{"hour": 1, "minute": 50}
